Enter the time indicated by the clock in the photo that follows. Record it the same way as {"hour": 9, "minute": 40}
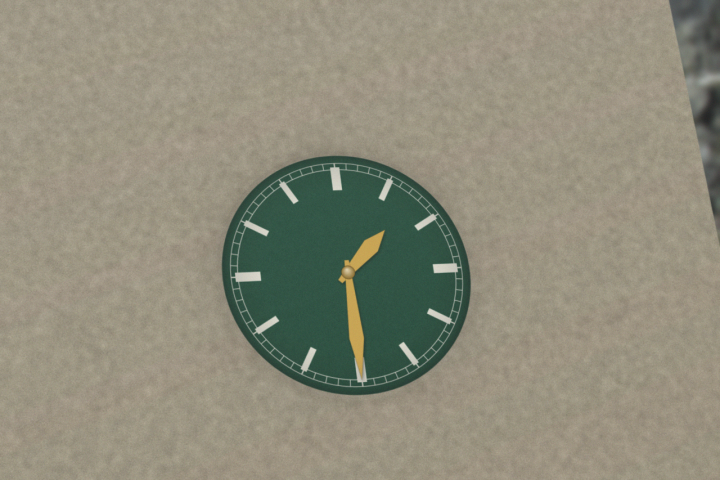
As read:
{"hour": 1, "minute": 30}
